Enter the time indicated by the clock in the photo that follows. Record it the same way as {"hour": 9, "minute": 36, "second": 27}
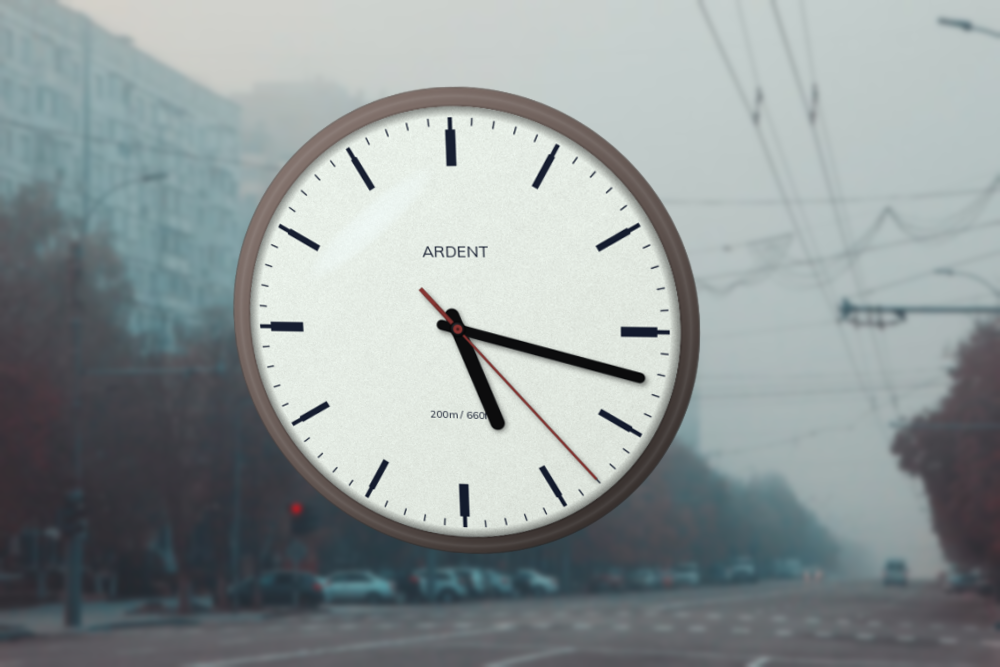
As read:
{"hour": 5, "minute": 17, "second": 23}
